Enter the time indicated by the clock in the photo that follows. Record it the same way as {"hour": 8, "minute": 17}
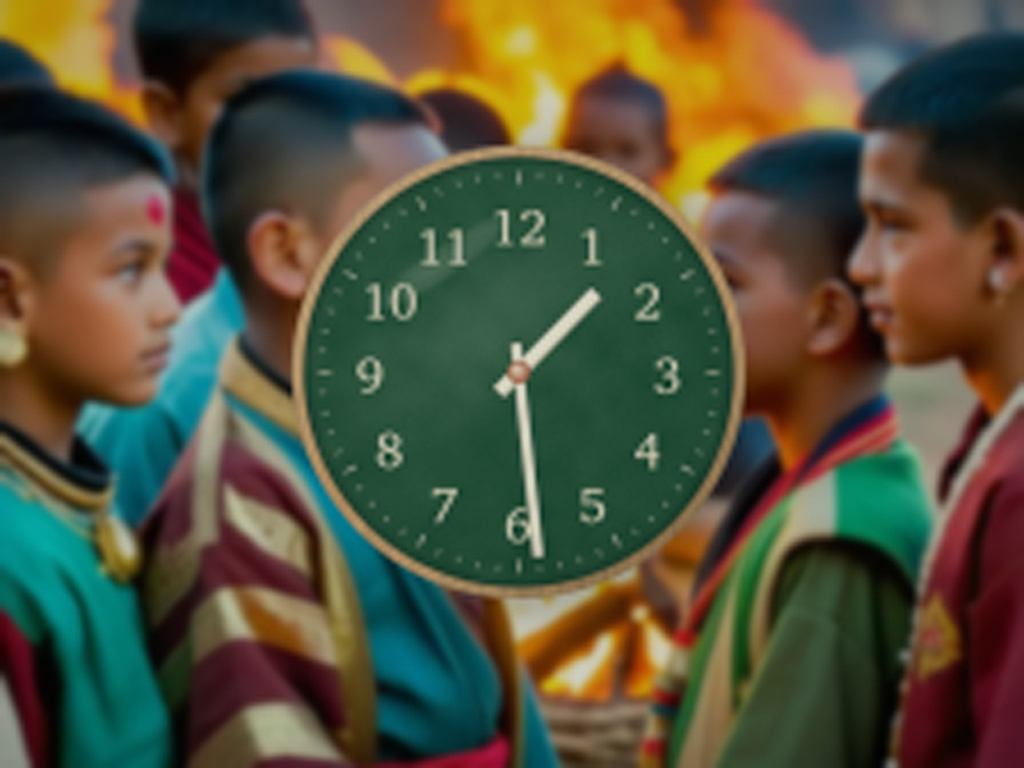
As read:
{"hour": 1, "minute": 29}
